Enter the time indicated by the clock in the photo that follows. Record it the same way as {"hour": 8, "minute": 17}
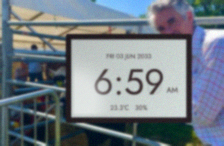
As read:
{"hour": 6, "minute": 59}
